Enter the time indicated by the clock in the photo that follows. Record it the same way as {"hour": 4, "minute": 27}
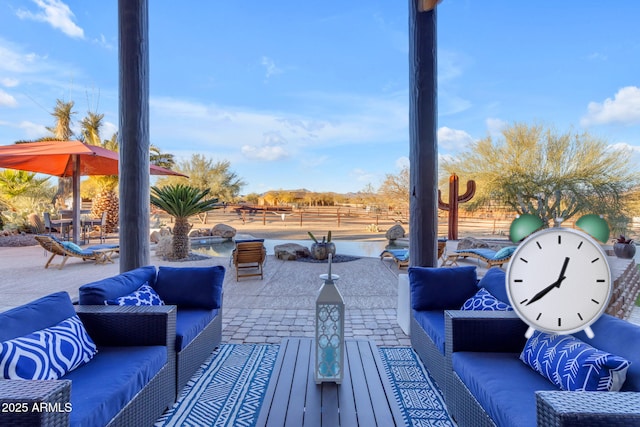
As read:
{"hour": 12, "minute": 39}
